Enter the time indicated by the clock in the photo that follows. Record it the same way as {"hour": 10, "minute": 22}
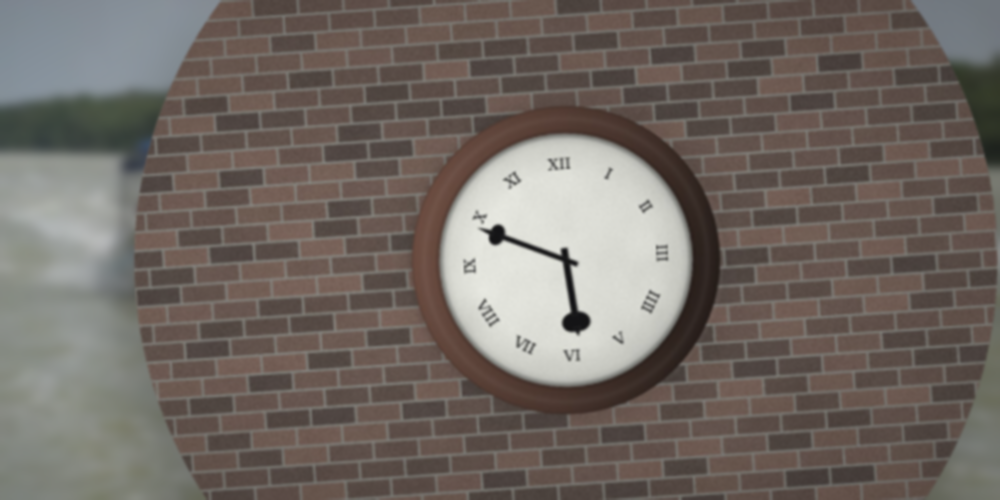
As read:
{"hour": 5, "minute": 49}
